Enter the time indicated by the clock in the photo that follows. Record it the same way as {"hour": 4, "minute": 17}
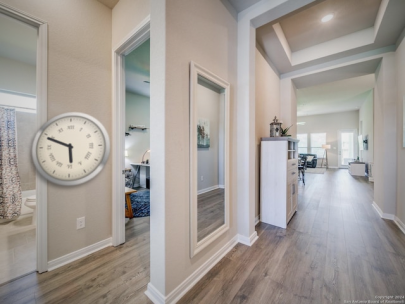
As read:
{"hour": 5, "minute": 49}
